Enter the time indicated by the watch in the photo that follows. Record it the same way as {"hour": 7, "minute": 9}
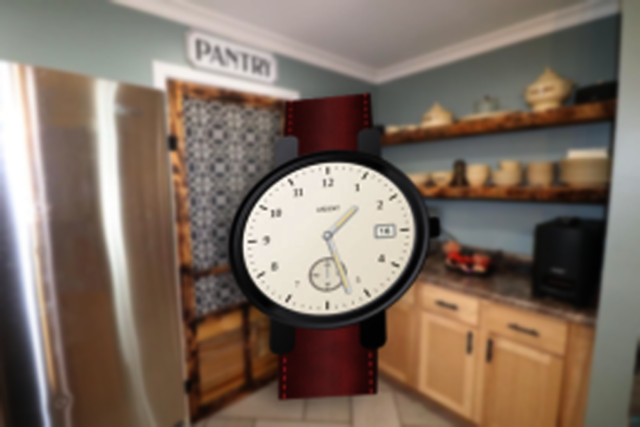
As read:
{"hour": 1, "minute": 27}
